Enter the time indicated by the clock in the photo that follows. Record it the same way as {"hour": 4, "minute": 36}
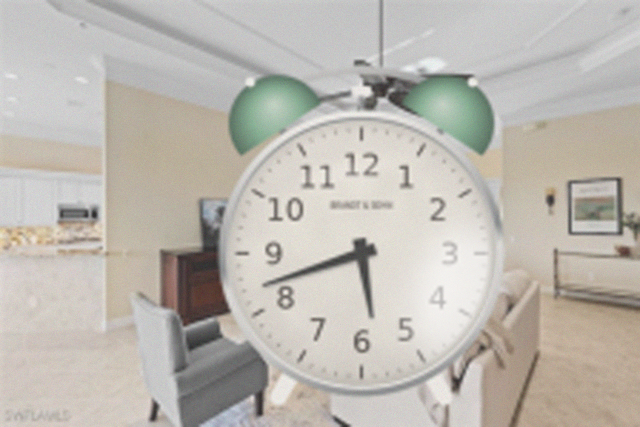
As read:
{"hour": 5, "minute": 42}
